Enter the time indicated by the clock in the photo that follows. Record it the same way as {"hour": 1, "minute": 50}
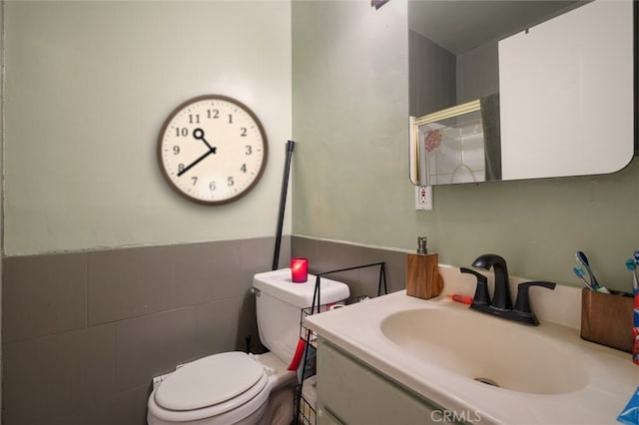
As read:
{"hour": 10, "minute": 39}
